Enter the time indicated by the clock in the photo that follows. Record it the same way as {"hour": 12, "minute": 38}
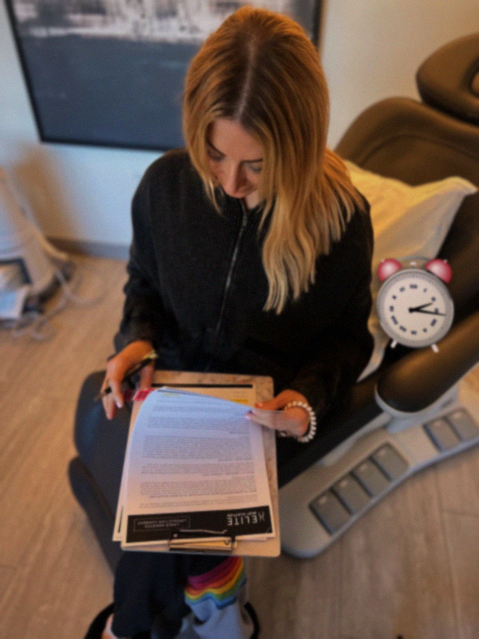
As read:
{"hour": 2, "minute": 16}
